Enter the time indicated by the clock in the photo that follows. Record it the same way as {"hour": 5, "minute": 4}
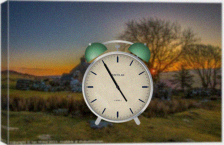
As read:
{"hour": 4, "minute": 55}
